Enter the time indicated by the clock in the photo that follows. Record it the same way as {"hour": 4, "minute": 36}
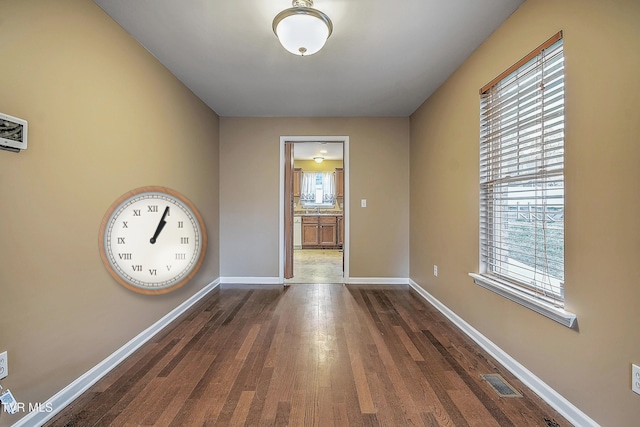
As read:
{"hour": 1, "minute": 4}
